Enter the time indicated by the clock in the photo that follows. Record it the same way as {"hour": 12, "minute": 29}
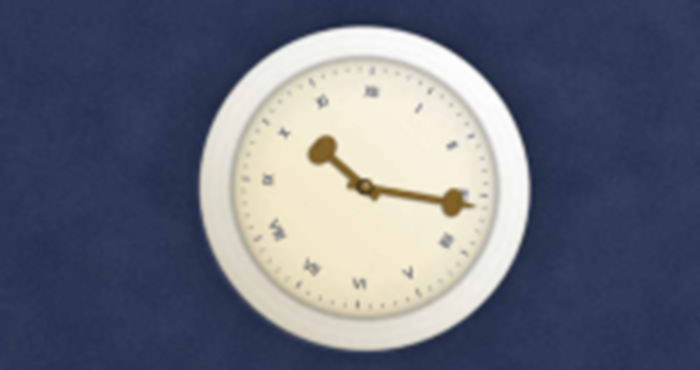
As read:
{"hour": 10, "minute": 16}
